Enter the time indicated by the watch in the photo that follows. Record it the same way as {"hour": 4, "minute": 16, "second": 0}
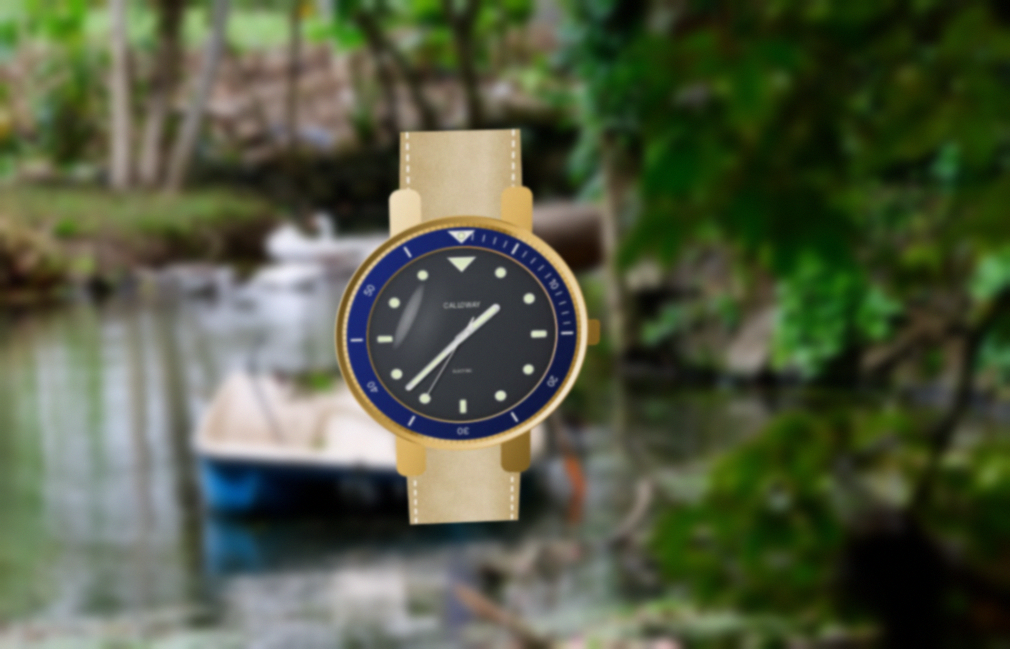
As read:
{"hour": 1, "minute": 37, "second": 35}
